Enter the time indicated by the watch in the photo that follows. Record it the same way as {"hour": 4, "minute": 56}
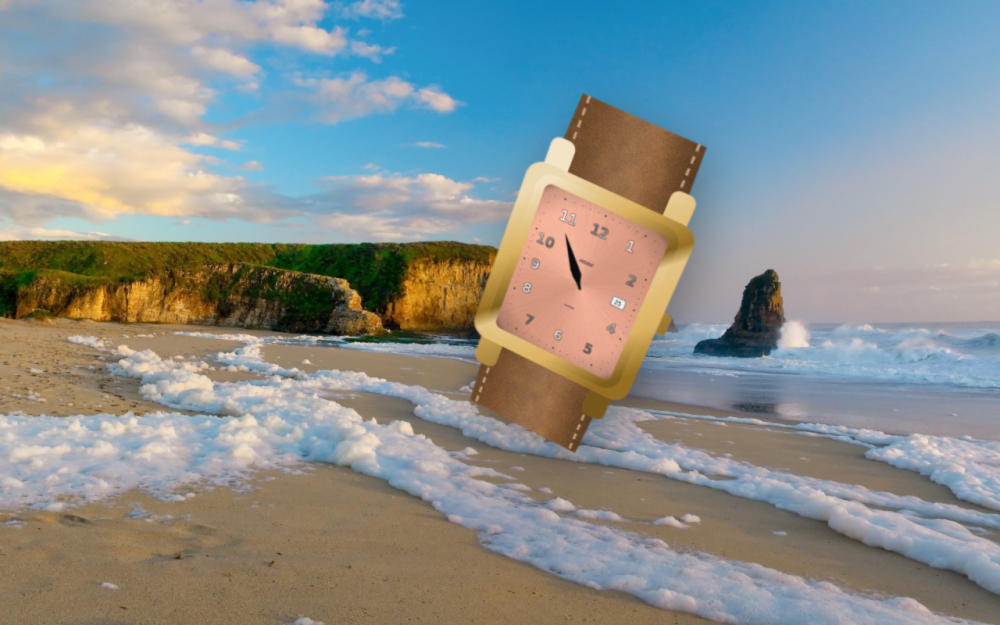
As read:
{"hour": 10, "minute": 54}
